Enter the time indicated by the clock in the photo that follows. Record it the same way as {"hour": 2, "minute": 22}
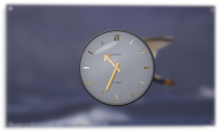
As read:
{"hour": 10, "minute": 34}
